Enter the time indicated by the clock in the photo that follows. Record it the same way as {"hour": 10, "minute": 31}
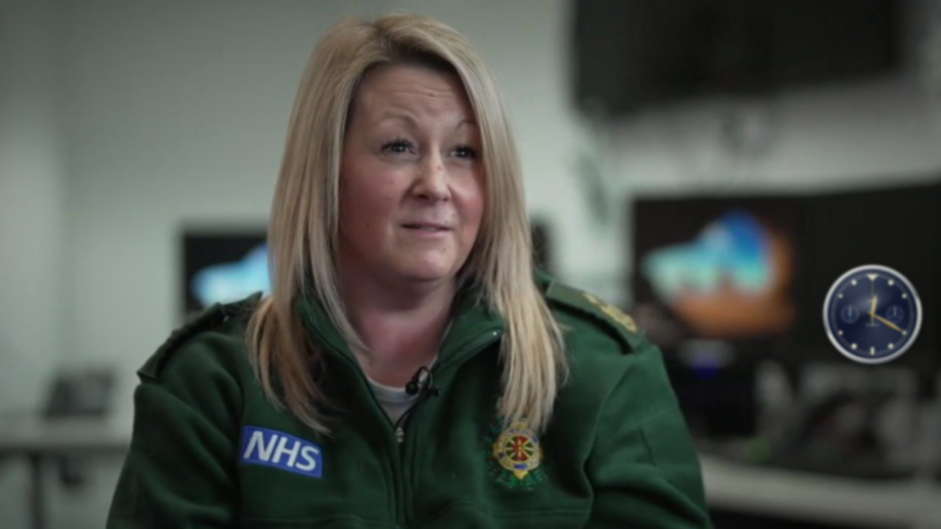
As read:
{"hour": 12, "minute": 20}
